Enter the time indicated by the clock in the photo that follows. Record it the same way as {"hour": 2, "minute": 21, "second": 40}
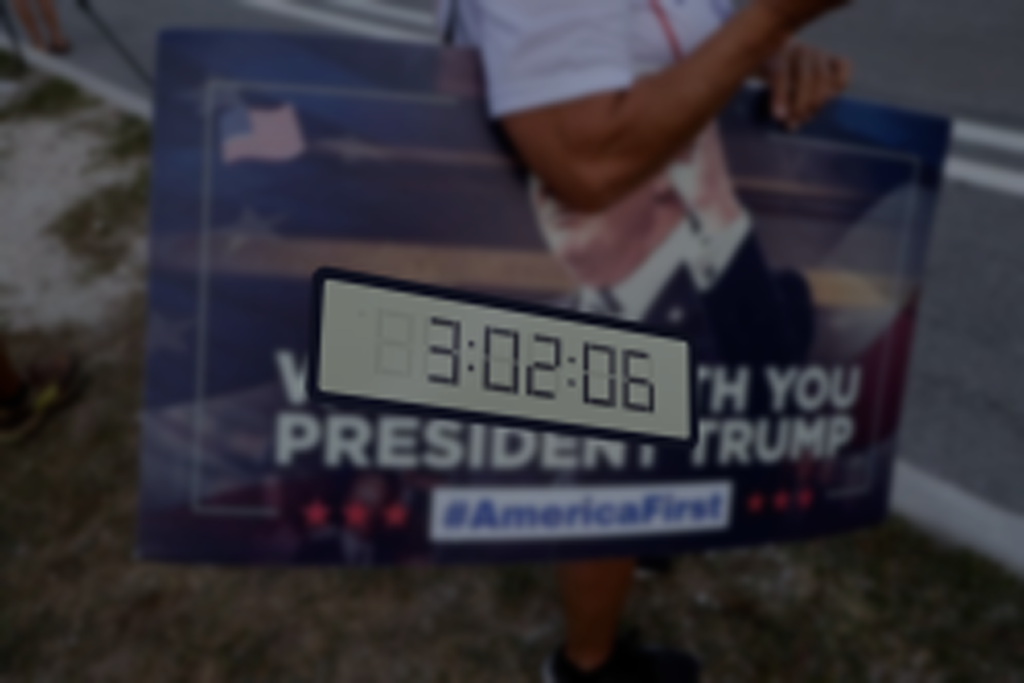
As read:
{"hour": 3, "minute": 2, "second": 6}
